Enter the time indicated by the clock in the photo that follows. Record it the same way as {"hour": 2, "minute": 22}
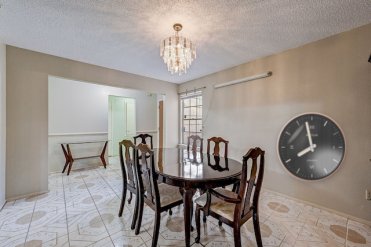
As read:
{"hour": 7, "minute": 58}
